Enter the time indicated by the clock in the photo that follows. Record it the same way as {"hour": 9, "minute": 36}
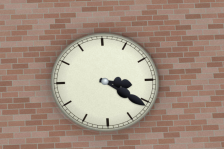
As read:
{"hour": 3, "minute": 21}
